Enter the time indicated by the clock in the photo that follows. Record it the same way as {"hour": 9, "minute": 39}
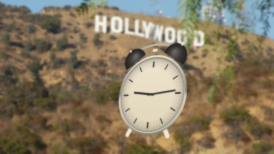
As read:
{"hour": 9, "minute": 14}
